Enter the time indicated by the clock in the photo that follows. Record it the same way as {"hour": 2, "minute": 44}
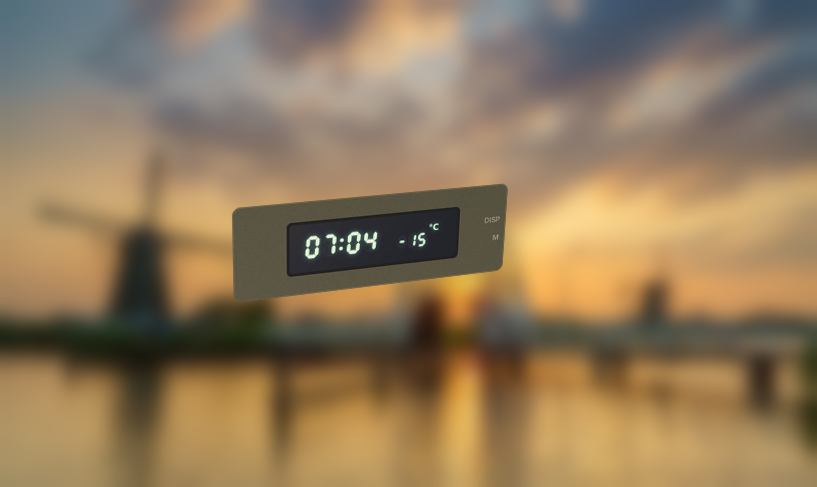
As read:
{"hour": 7, "minute": 4}
